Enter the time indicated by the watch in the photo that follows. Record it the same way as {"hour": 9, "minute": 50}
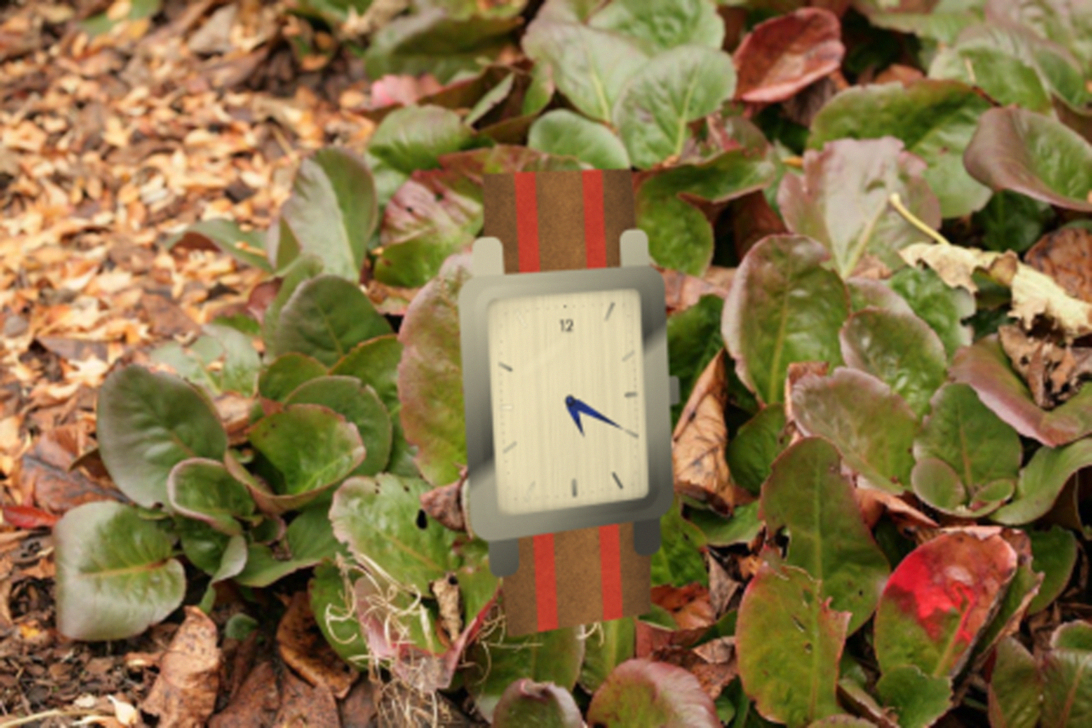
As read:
{"hour": 5, "minute": 20}
